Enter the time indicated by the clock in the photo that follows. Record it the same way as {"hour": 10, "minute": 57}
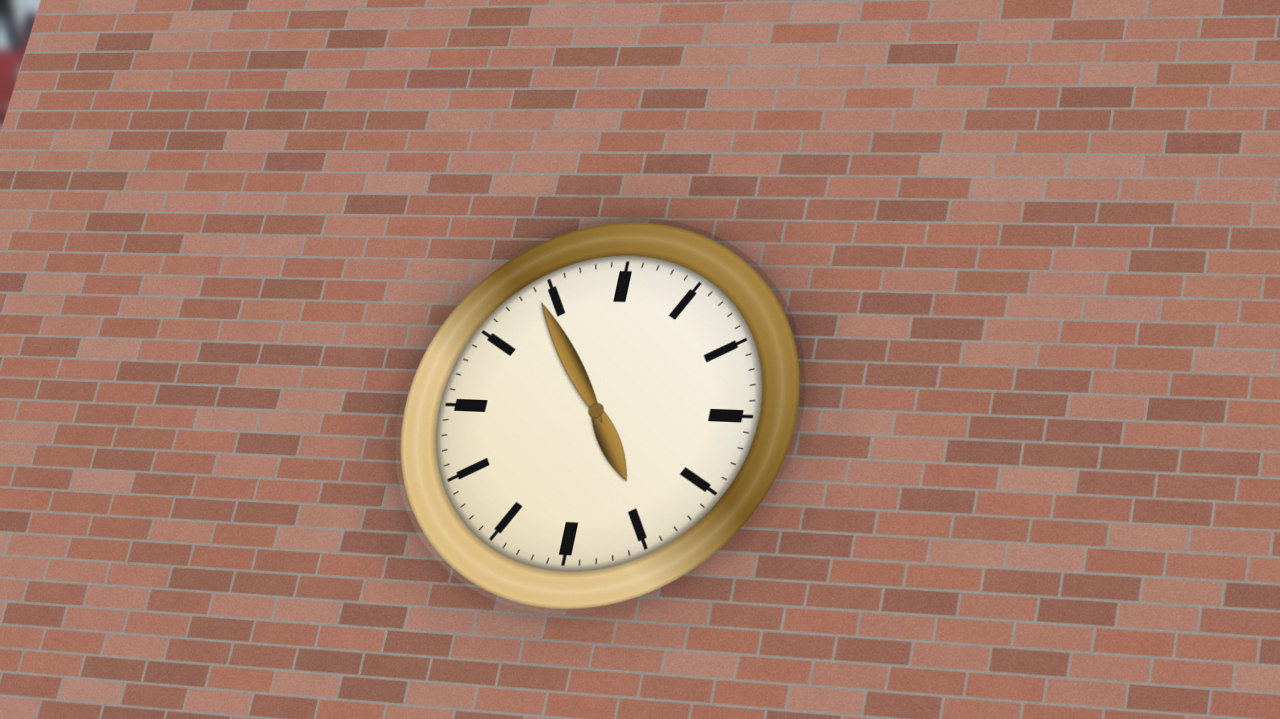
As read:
{"hour": 4, "minute": 54}
